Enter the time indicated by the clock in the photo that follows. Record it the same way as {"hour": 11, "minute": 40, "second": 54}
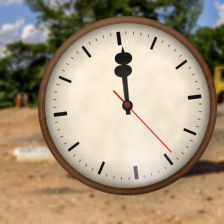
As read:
{"hour": 12, "minute": 0, "second": 24}
